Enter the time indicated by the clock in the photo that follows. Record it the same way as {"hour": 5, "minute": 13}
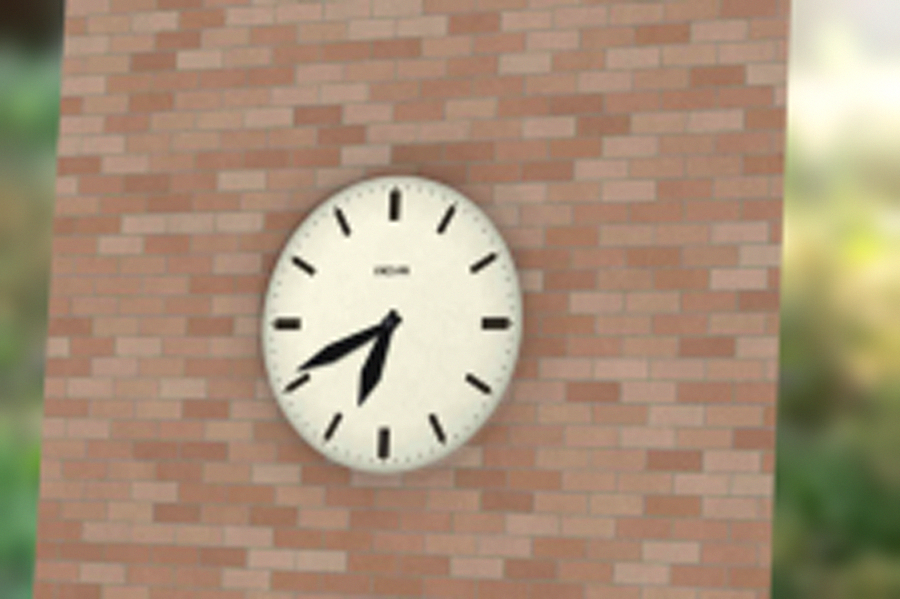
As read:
{"hour": 6, "minute": 41}
